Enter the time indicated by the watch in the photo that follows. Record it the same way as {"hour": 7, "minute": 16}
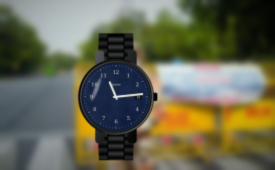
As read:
{"hour": 11, "minute": 14}
